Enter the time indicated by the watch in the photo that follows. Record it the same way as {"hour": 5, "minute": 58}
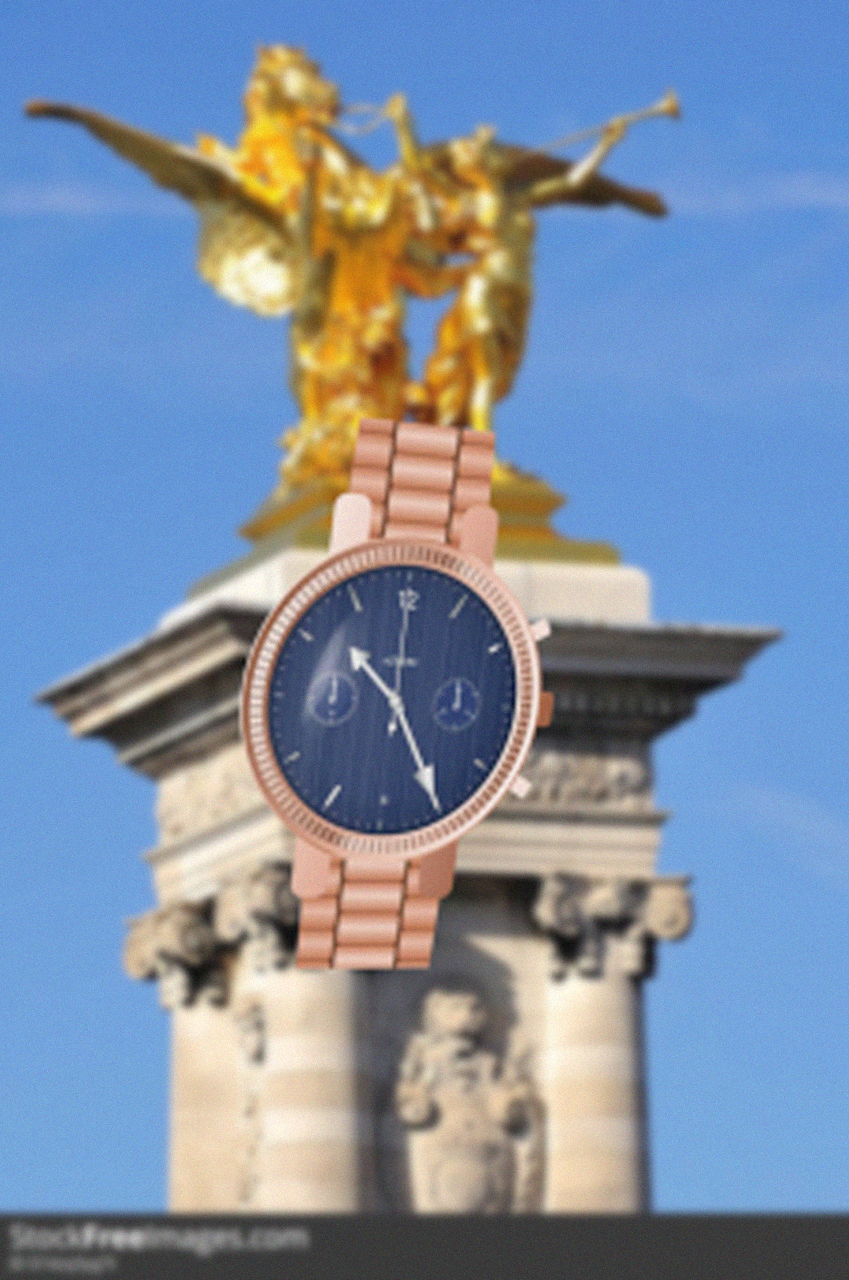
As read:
{"hour": 10, "minute": 25}
